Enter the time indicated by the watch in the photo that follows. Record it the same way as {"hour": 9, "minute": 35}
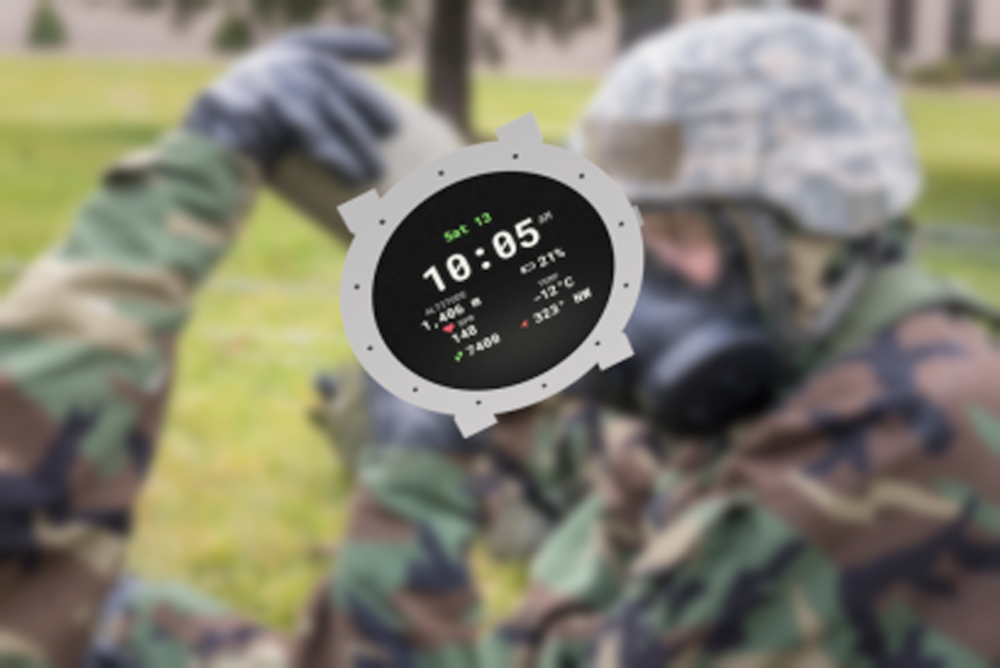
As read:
{"hour": 10, "minute": 5}
